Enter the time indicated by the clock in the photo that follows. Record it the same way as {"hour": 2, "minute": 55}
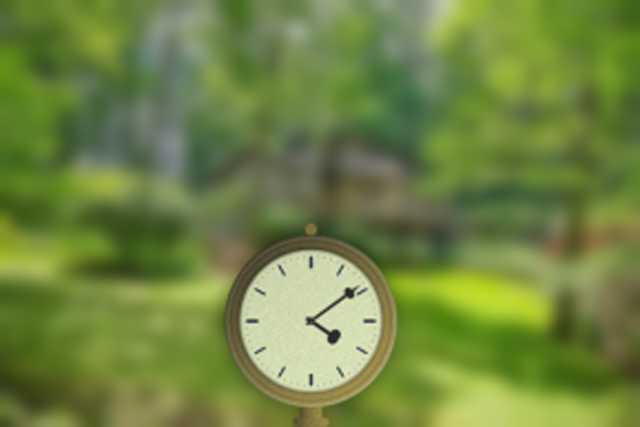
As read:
{"hour": 4, "minute": 9}
